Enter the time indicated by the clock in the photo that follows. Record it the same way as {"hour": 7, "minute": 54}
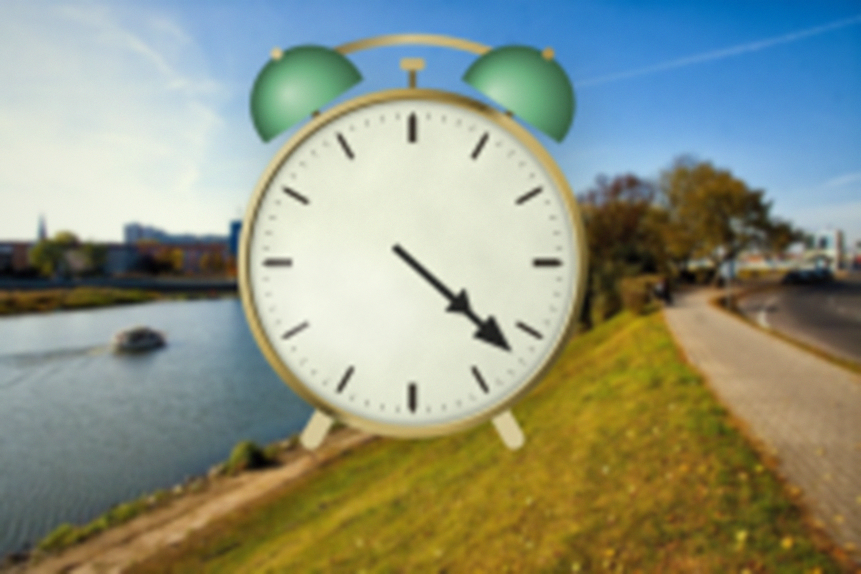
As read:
{"hour": 4, "minute": 22}
